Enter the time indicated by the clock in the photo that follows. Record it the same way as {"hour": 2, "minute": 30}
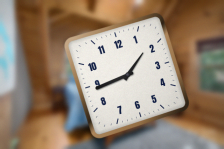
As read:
{"hour": 1, "minute": 44}
